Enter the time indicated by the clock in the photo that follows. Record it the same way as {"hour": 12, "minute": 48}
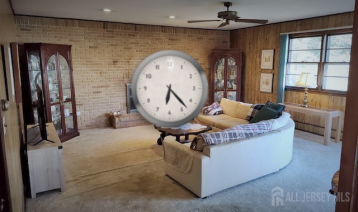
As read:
{"hour": 6, "minute": 23}
